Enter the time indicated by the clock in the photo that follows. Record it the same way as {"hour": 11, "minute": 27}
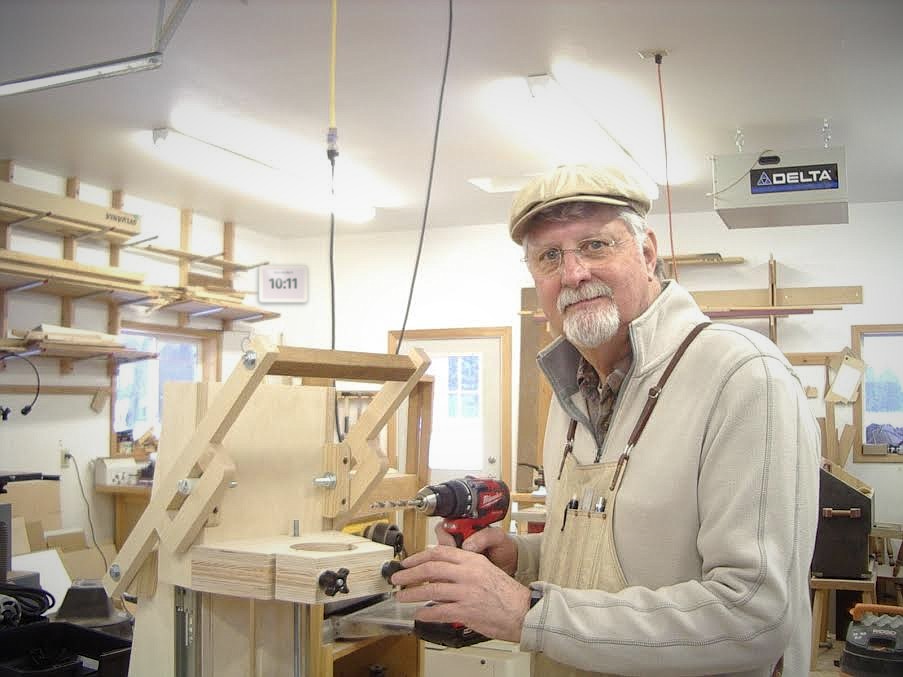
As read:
{"hour": 10, "minute": 11}
